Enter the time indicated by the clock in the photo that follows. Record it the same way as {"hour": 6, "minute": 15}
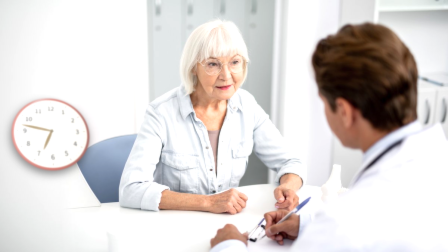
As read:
{"hour": 6, "minute": 47}
